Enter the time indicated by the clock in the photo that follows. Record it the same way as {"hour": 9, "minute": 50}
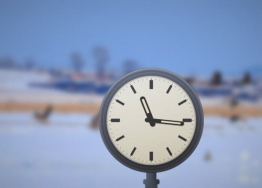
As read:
{"hour": 11, "minute": 16}
